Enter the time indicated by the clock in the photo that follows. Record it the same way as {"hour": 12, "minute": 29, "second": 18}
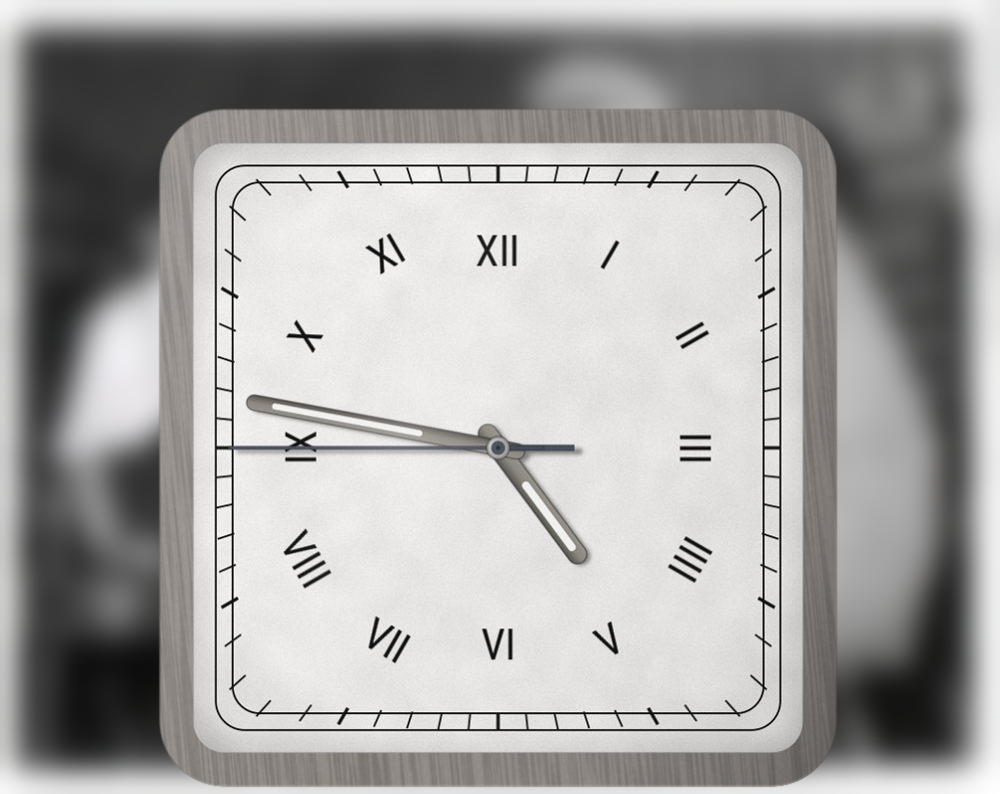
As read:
{"hour": 4, "minute": 46, "second": 45}
